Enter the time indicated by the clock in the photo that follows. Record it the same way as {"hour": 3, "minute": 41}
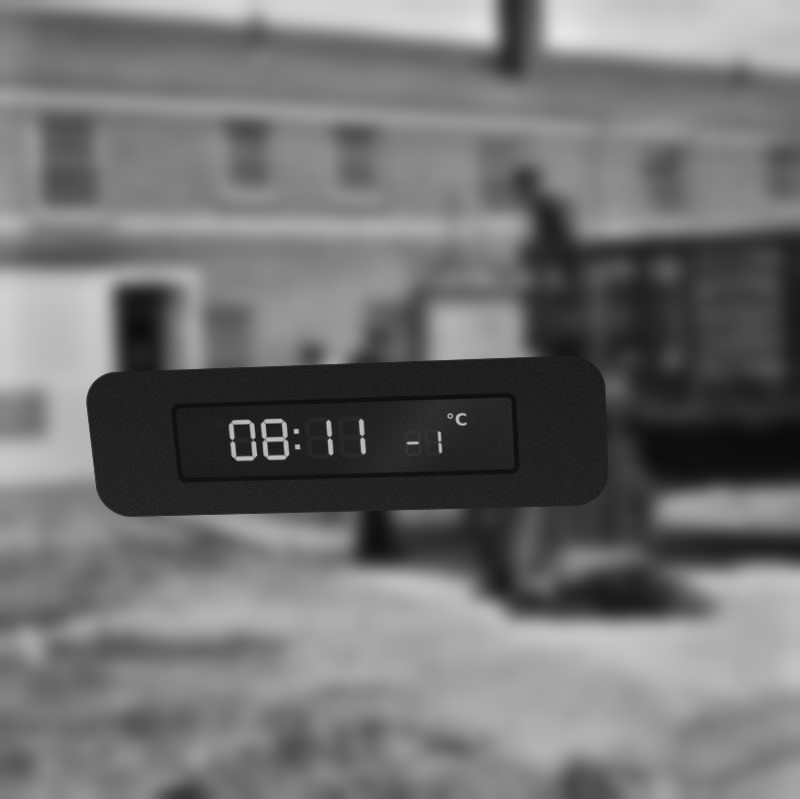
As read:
{"hour": 8, "minute": 11}
